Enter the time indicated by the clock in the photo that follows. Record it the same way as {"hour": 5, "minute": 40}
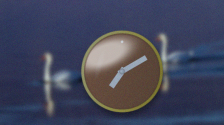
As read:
{"hour": 7, "minute": 10}
